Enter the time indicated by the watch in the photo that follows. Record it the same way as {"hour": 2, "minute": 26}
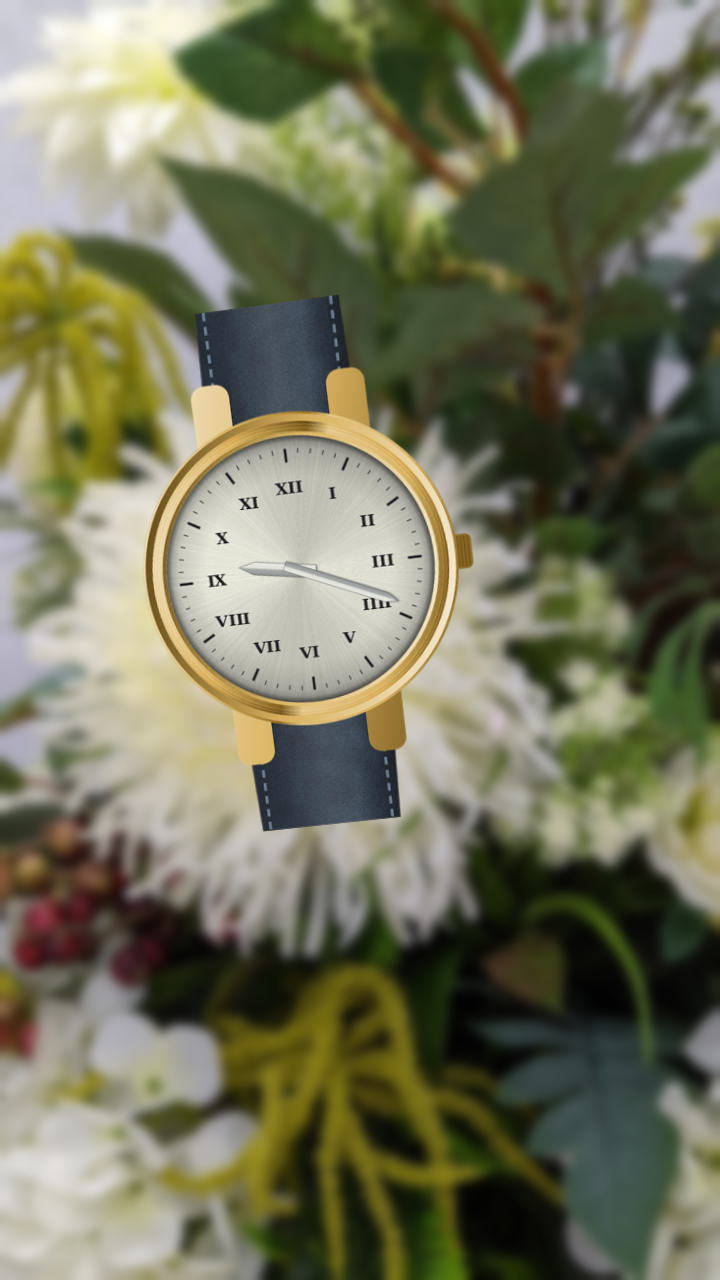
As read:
{"hour": 9, "minute": 19}
